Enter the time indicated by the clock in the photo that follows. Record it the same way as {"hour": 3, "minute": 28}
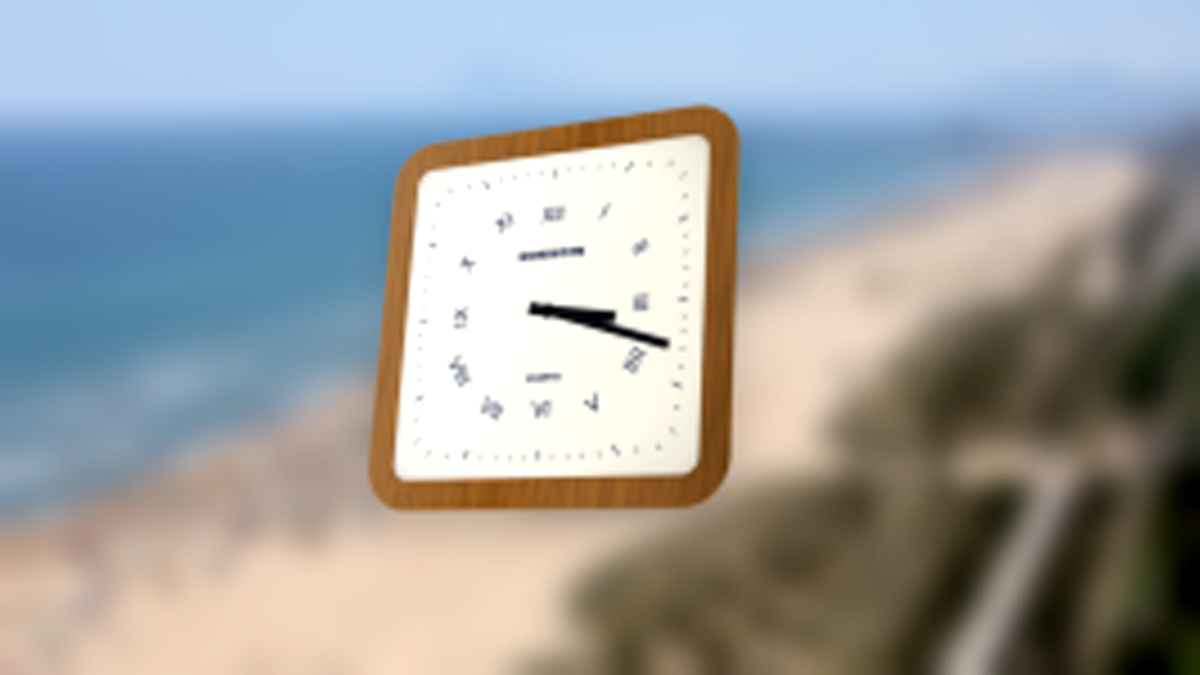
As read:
{"hour": 3, "minute": 18}
